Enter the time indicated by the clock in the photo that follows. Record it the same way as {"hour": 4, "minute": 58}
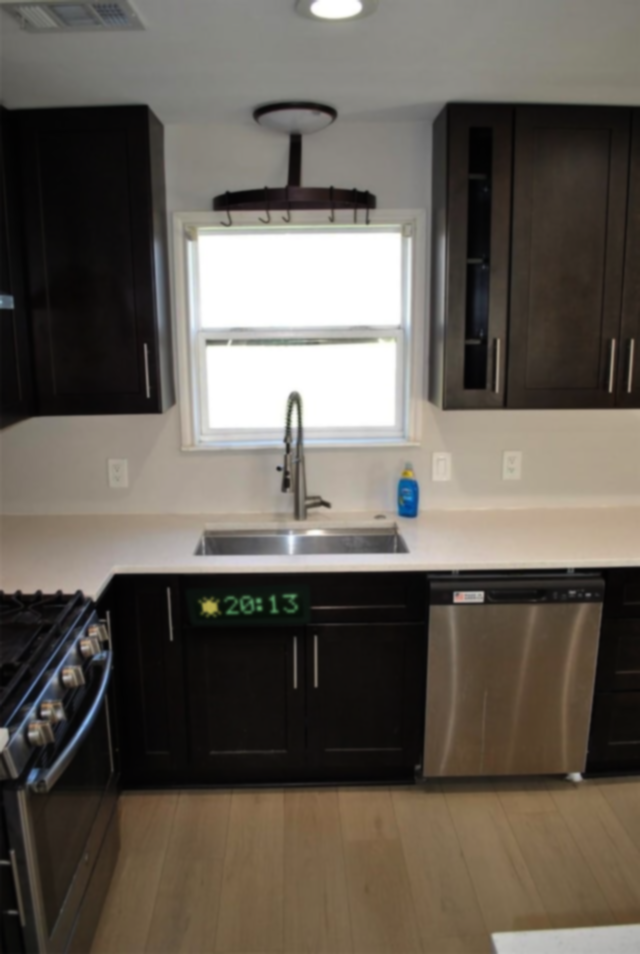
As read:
{"hour": 20, "minute": 13}
